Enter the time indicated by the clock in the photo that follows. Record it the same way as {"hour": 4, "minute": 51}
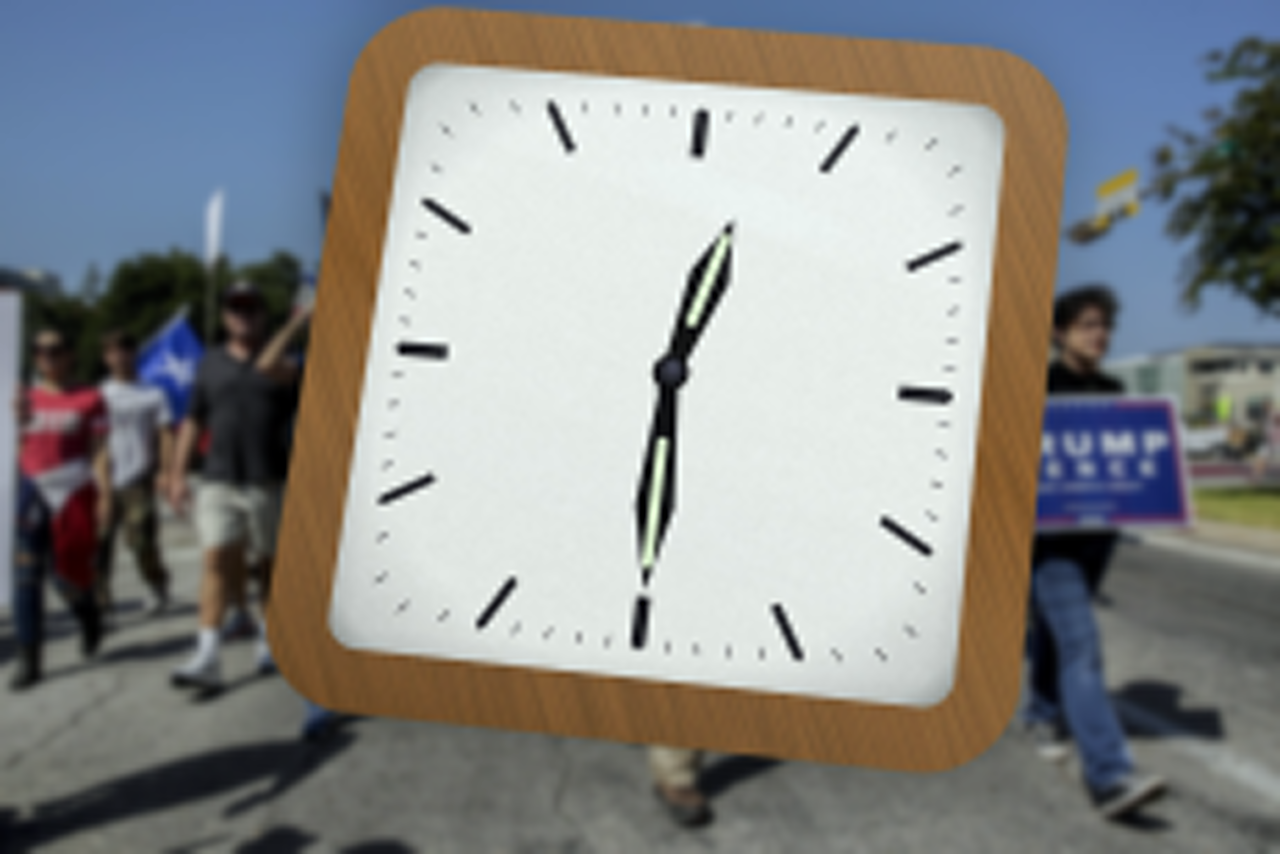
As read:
{"hour": 12, "minute": 30}
